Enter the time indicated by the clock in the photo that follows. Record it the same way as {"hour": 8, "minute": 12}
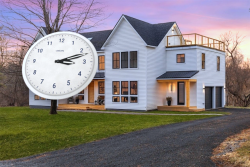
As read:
{"hour": 3, "minute": 12}
